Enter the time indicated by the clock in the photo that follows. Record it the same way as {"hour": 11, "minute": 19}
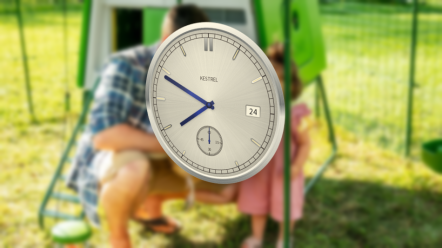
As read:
{"hour": 7, "minute": 49}
